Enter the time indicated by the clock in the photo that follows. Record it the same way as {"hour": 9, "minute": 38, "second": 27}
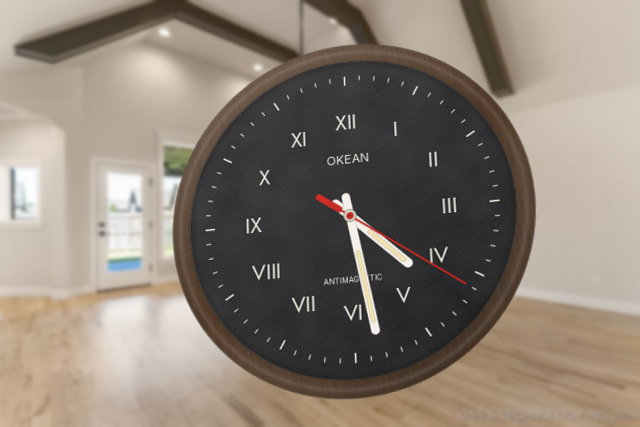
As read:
{"hour": 4, "minute": 28, "second": 21}
